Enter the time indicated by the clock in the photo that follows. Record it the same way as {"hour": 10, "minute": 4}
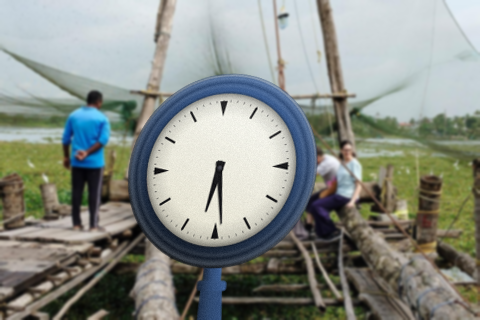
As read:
{"hour": 6, "minute": 29}
